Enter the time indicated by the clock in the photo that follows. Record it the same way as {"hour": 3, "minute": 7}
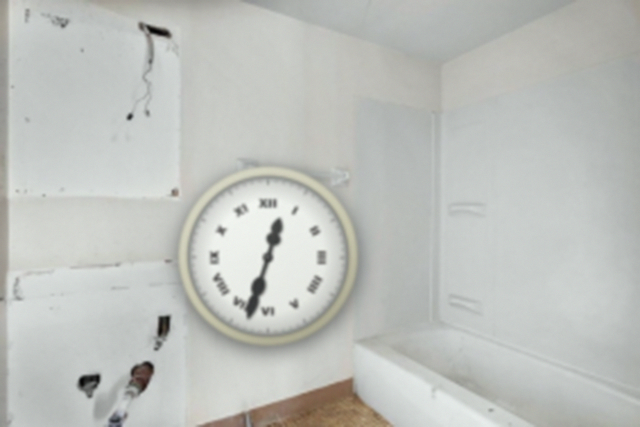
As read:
{"hour": 12, "minute": 33}
